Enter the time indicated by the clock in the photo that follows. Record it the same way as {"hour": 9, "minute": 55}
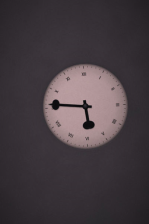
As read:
{"hour": 5, "minute": 46}
